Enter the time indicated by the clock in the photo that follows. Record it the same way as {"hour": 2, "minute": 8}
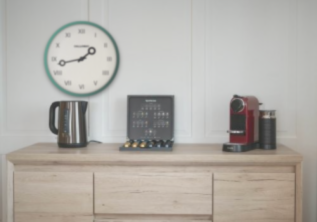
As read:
{"hour": 1, "minute": 43}
